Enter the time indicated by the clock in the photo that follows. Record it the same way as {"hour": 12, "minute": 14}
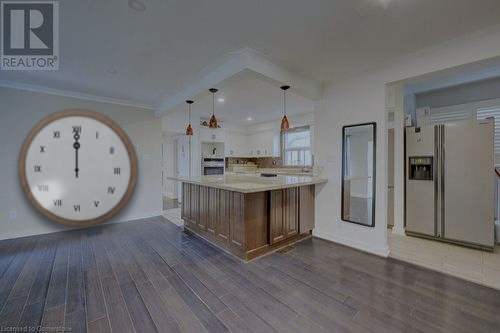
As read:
{"hour": 12, "minute": 0}
